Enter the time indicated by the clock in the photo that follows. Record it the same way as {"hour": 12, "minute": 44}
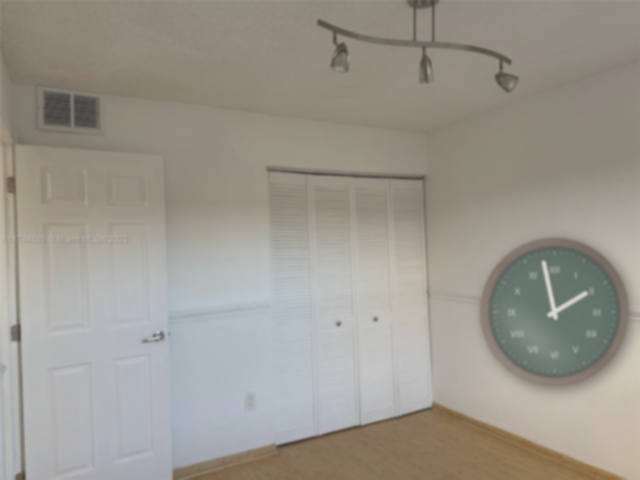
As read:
{"hour": 1, "minute": 58}
